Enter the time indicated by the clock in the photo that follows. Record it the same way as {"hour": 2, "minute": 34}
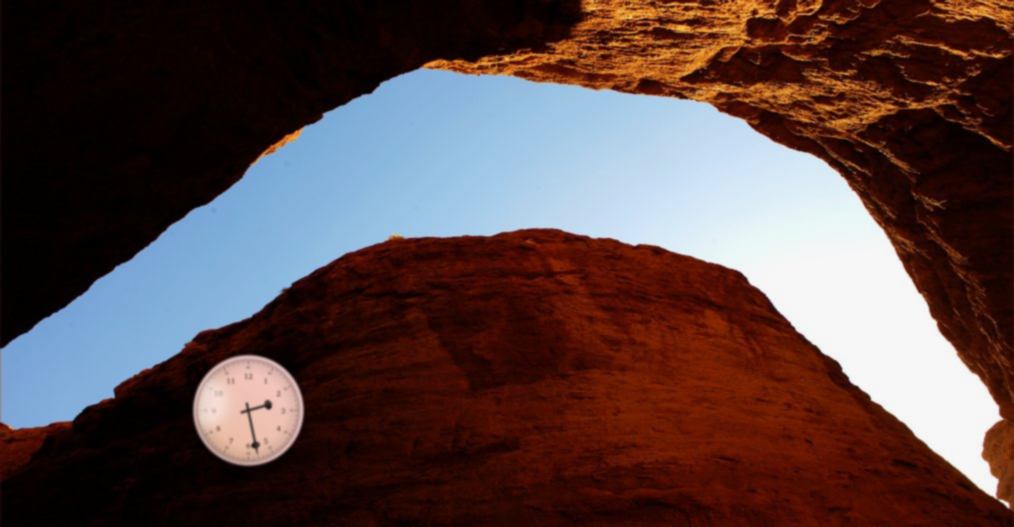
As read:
{"hour": 2, "minute": 28}
